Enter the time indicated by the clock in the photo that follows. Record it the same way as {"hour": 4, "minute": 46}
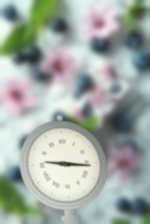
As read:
{"hour": 9, "minute": 16}
